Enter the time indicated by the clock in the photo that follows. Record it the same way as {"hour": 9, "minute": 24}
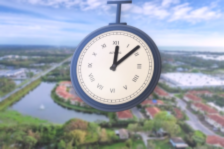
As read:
{"hour": 12, "minute": 8}
